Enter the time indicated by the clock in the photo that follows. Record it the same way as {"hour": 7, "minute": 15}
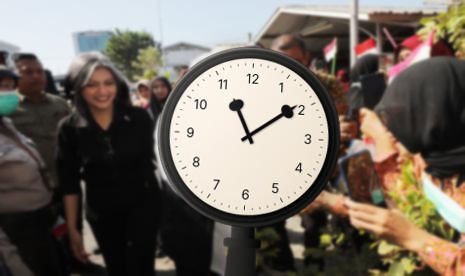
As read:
{"hour": 11, "minute": 9}
